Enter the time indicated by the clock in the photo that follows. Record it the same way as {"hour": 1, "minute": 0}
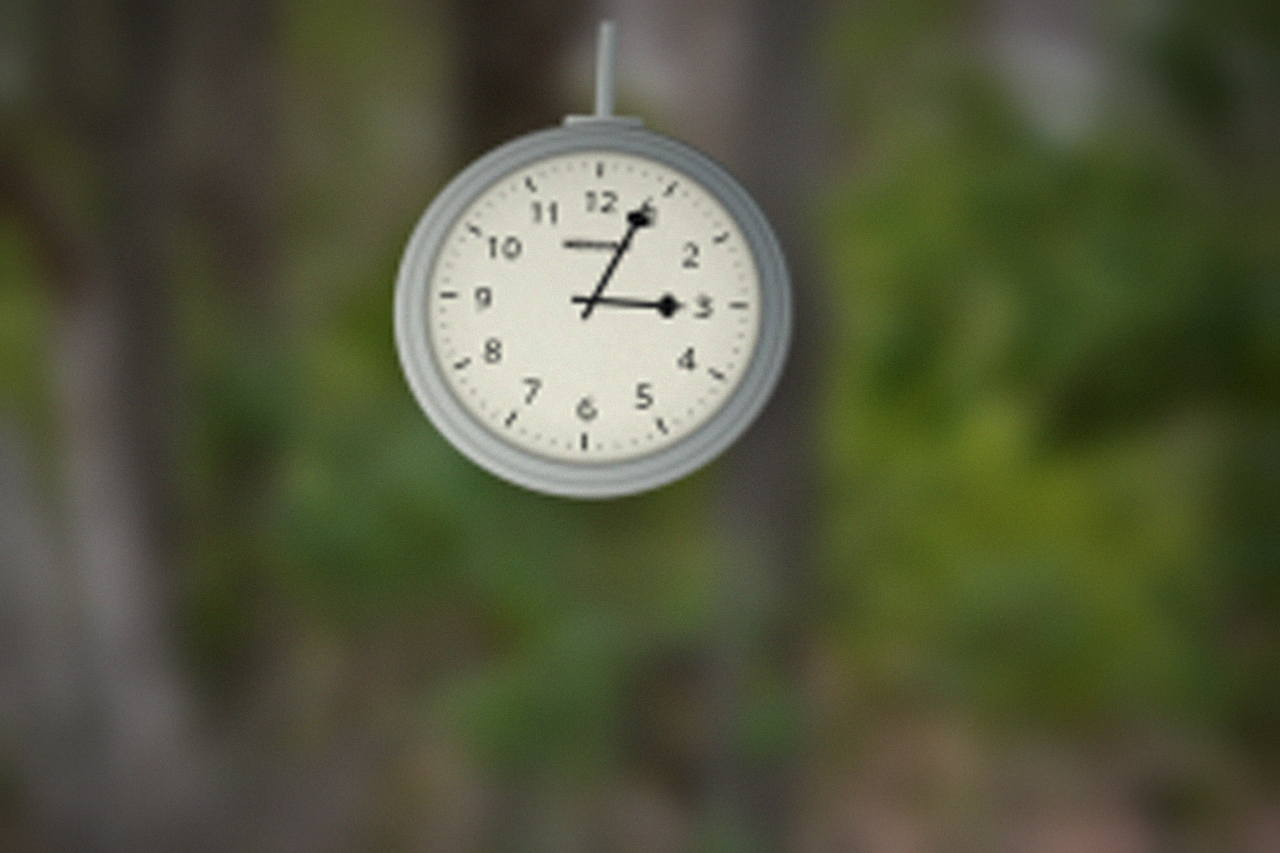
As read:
{"hour": 3, "minute": 4}
